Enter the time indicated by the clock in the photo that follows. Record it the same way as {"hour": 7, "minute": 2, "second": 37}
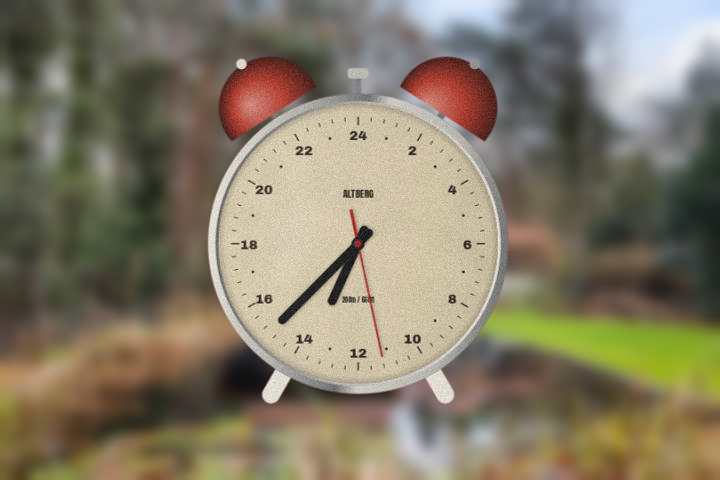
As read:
{"hour": 13, "minute": 37, "second": 28}
